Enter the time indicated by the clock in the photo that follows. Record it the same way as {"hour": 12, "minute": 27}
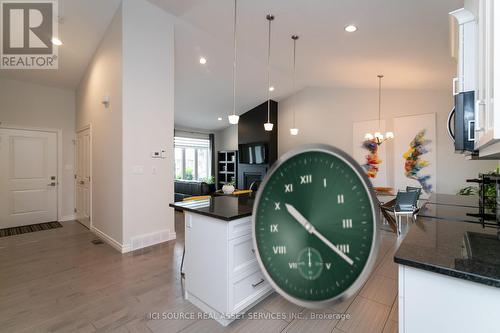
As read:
{"hour": 10, "minute": 21}
